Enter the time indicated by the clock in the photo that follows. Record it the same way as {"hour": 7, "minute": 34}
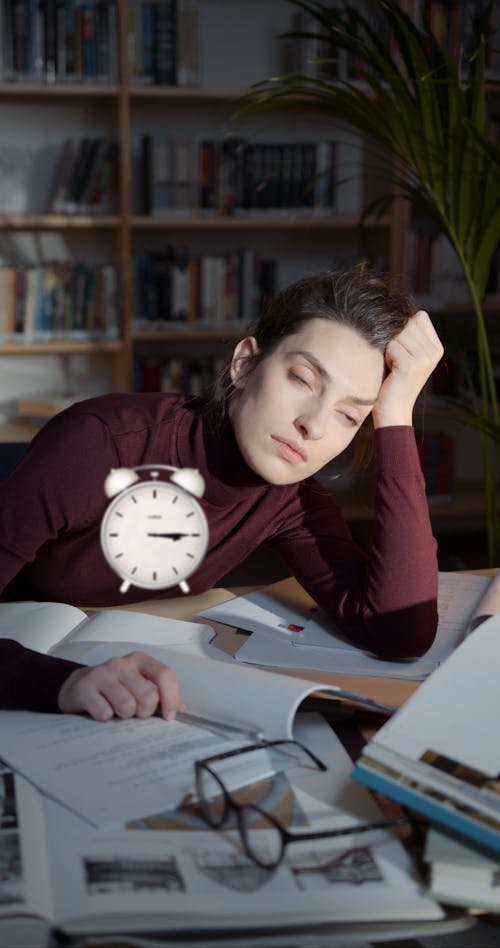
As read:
{"hour": 3, "minute": 15}
